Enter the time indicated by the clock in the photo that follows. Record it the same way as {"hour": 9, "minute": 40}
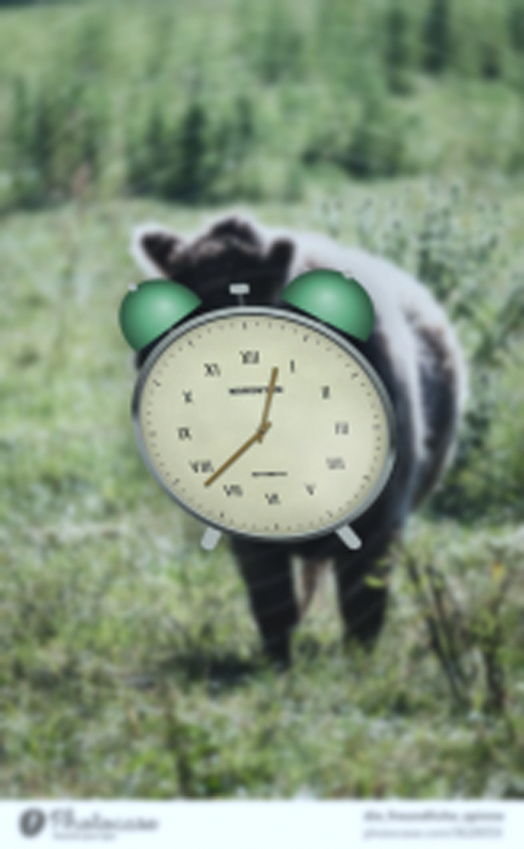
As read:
{"hour": 12, "minute": 38}
